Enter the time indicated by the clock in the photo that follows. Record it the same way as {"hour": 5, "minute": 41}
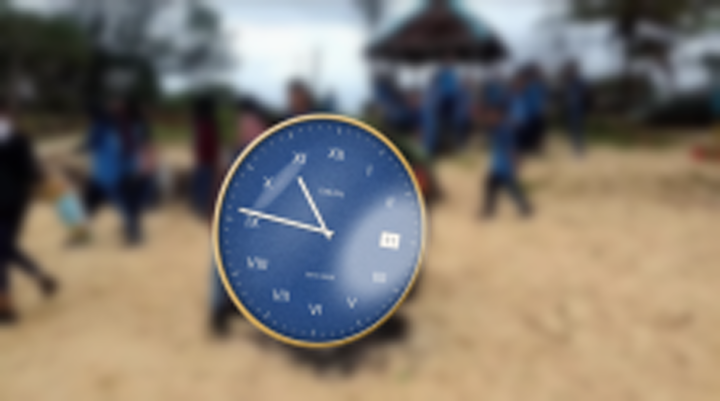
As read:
{"hour": 10, "minute": 46}
